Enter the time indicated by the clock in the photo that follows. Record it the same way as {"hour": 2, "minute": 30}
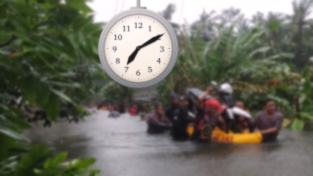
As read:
{"hour": 7, "minute": 10}
